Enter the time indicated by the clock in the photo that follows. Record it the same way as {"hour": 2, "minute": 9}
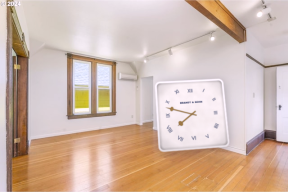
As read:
{"hour": 7, "minute": 48}
